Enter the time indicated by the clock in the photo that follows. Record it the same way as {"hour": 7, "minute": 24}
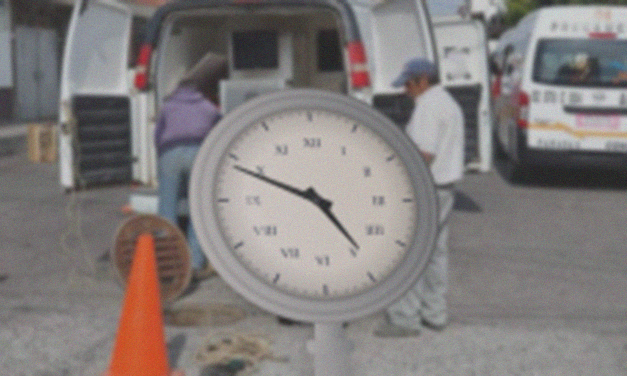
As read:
{"hour": 4, "minute": 49}
